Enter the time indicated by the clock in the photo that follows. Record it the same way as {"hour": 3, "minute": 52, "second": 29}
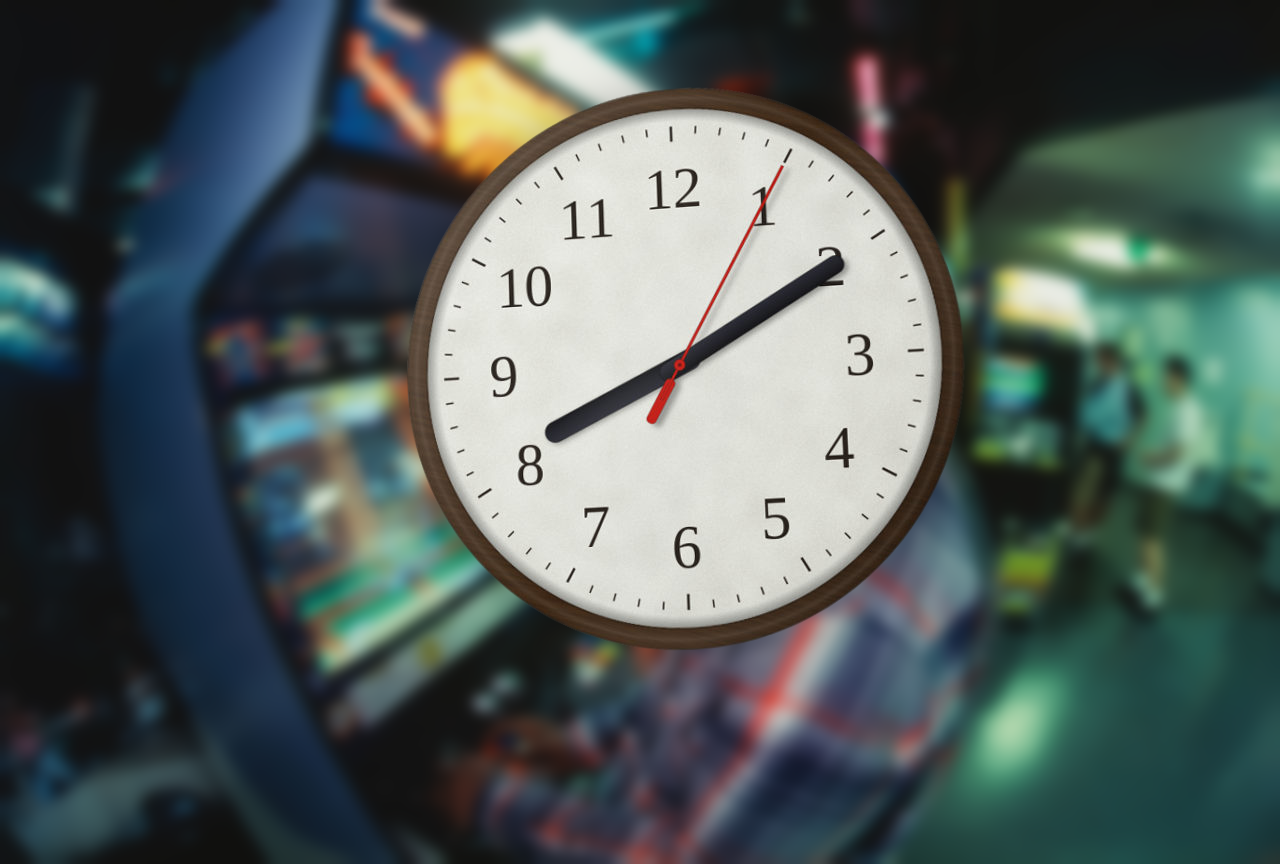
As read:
{"hour": 8, "minute": 10, "second": 5}
